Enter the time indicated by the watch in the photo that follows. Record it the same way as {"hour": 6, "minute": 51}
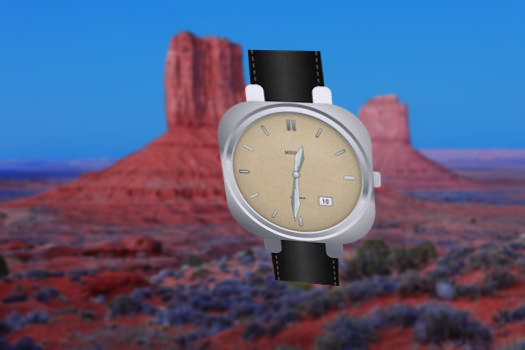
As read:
{"hour": 12, "minute": 31}
